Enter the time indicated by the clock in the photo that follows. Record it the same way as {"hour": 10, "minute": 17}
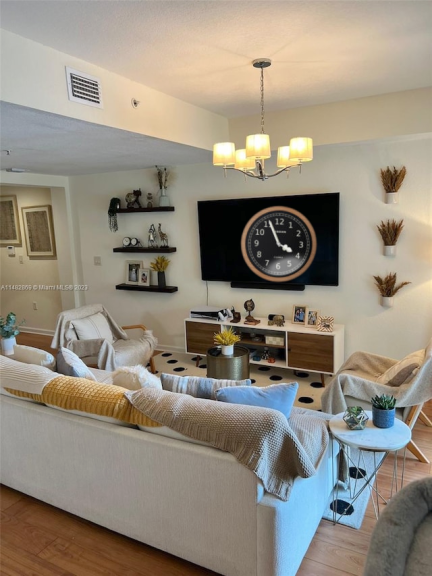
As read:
{"hour": 3, "minute": 56}
